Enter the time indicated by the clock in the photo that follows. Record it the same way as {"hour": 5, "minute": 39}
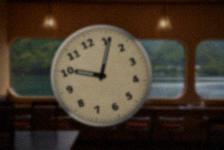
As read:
{"hour": 10, "minute": 6}
